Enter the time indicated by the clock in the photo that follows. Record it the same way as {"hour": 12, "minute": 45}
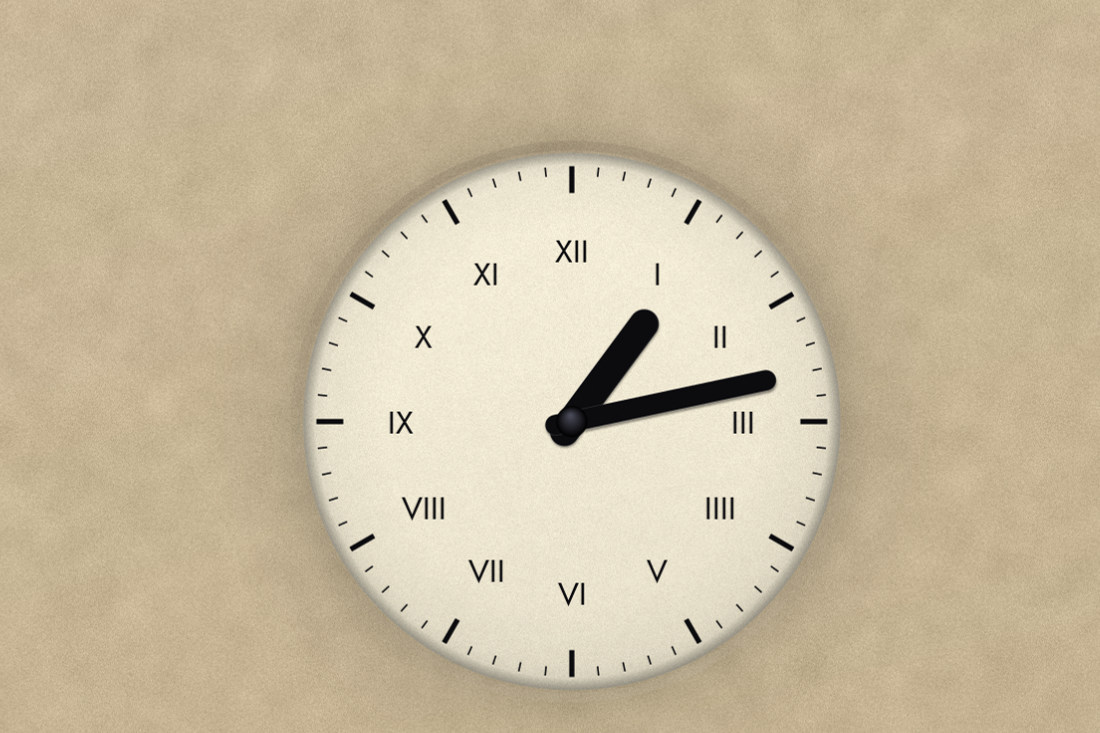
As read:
{"hour": 1, "minute": 13}
